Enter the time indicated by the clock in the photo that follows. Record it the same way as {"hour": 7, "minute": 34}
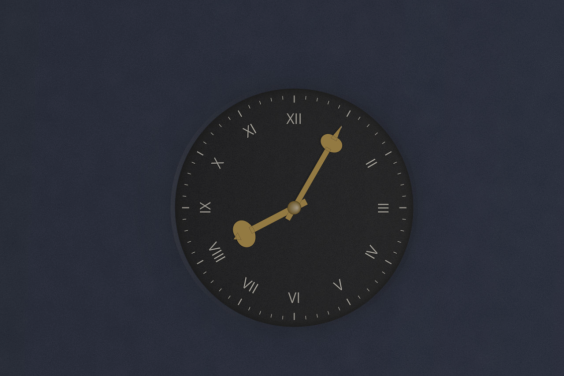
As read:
{"hour": 8, "minute": 5}
